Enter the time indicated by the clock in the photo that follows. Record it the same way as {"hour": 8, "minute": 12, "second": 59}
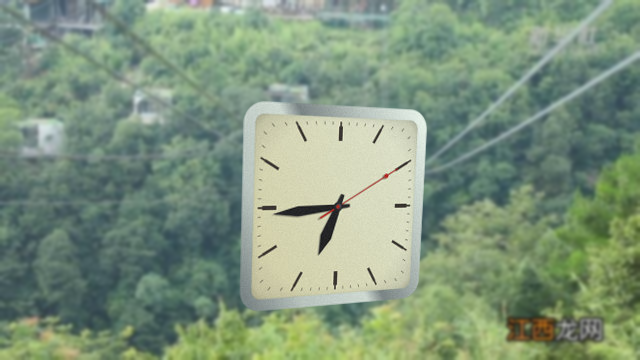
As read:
{"hour": 6, "minute": 44, "second": 10}
